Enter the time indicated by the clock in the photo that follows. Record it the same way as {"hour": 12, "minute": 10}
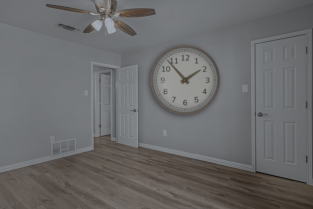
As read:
{"hour": 1, "minute": 53}
